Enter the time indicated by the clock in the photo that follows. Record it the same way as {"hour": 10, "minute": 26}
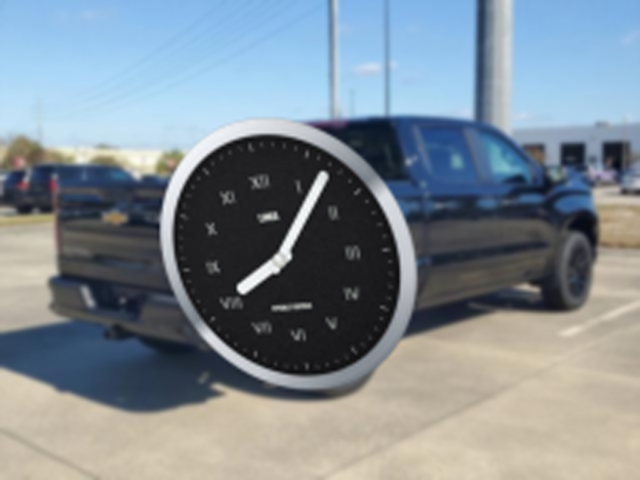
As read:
{"hour": 8, "minute": 7}
